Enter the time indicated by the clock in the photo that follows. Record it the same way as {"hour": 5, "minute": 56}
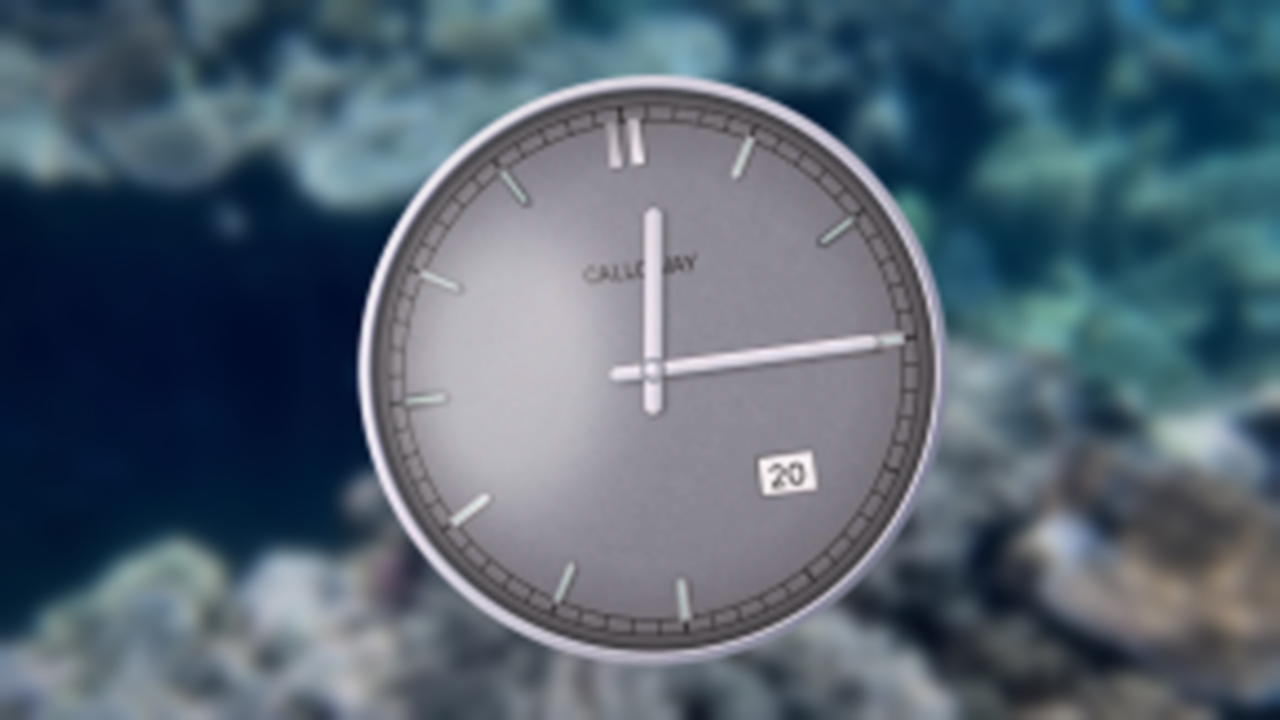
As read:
{"hour": 12, "minute": 15}
